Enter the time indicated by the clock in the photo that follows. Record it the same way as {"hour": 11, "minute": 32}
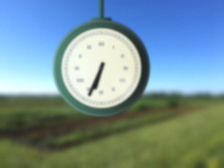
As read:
{"hour": 6, "minute": 34}
